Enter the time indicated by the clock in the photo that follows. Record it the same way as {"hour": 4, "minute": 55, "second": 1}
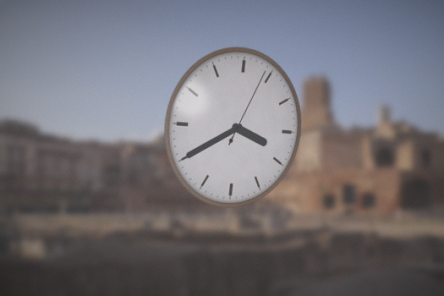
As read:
{"hour": 3, "minute": 40, "second": 4}
